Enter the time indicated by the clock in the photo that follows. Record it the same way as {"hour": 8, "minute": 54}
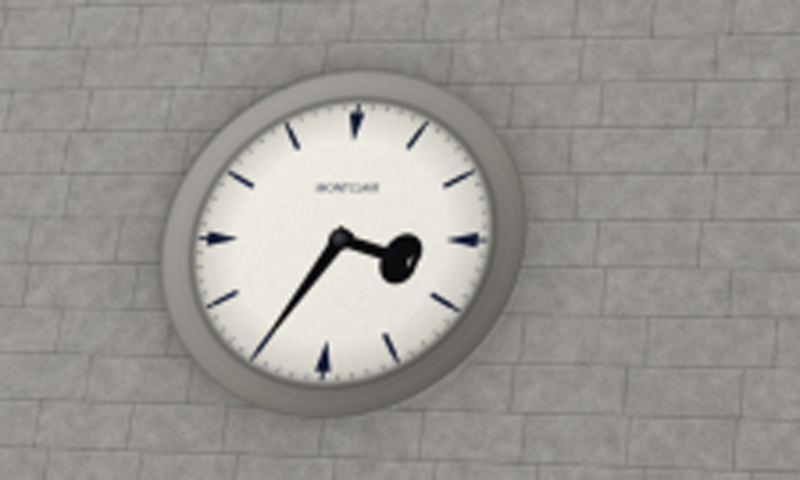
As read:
{"hour": 3, "minute": 35}
